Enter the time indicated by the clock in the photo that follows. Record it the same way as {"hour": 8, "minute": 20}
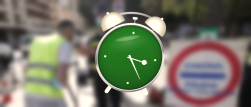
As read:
{"hour": 3, "minute": 25}
